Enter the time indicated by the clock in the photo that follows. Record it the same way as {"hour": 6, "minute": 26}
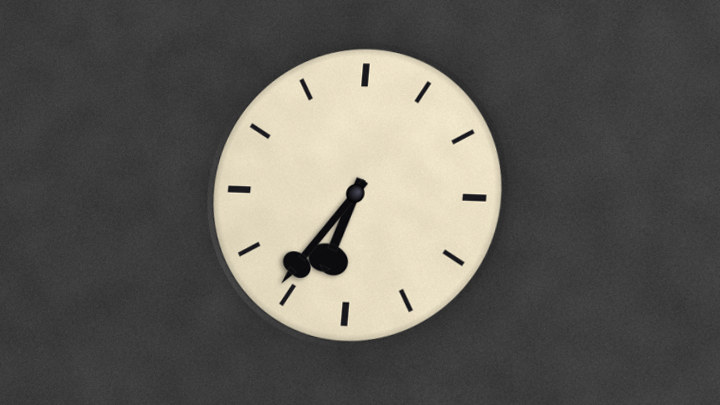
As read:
{"hour": 6, "minute": 36}
